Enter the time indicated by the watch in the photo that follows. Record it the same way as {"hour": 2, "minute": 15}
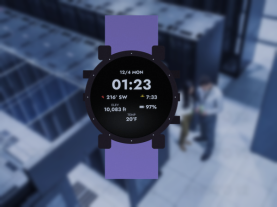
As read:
{"hour": 1, "minute": 23}
